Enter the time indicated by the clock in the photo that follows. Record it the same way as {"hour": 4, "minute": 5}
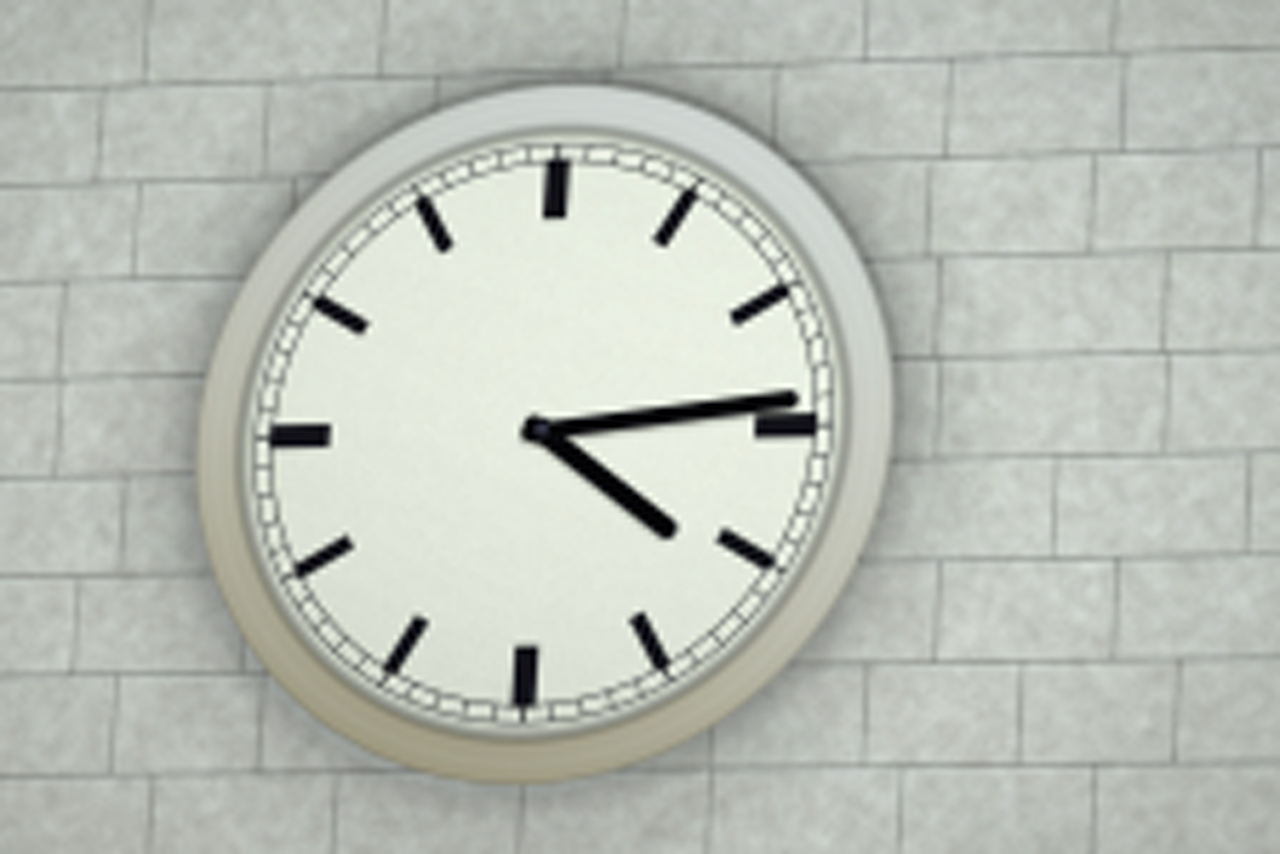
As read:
{"hour": 4, "minute": 14}
